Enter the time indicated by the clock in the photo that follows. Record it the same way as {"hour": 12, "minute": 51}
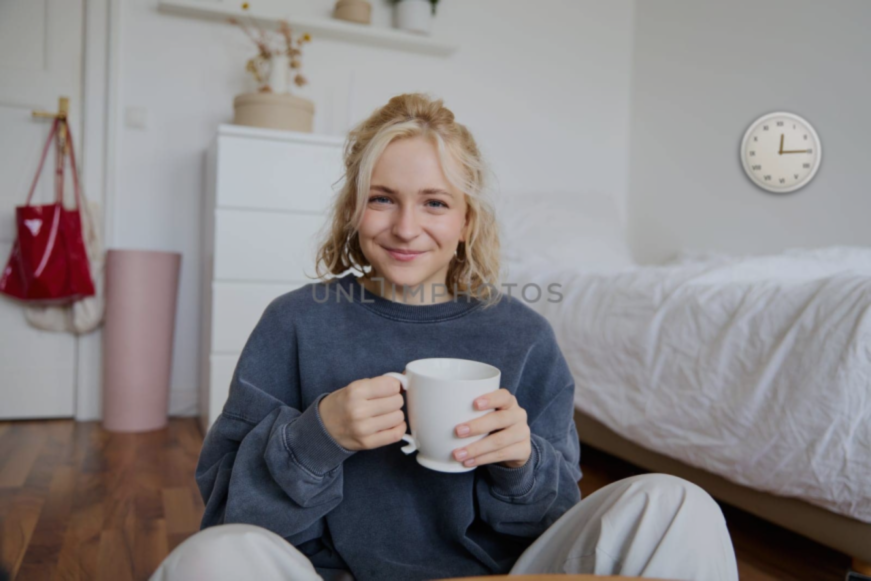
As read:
{"hour": 12, "minute": 15}
